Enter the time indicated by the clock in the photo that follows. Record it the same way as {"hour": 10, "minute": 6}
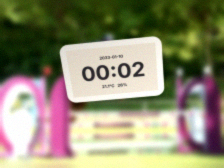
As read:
{"hour": 0, "minute": 2}
